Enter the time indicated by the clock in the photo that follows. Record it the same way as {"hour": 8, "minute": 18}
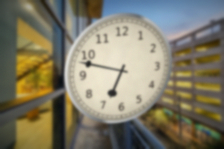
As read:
{"hour": 6, "minute": 48}
